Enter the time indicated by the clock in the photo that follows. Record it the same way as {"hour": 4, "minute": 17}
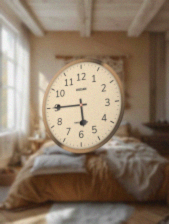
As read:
{"hour": 5, "minute": 45}
